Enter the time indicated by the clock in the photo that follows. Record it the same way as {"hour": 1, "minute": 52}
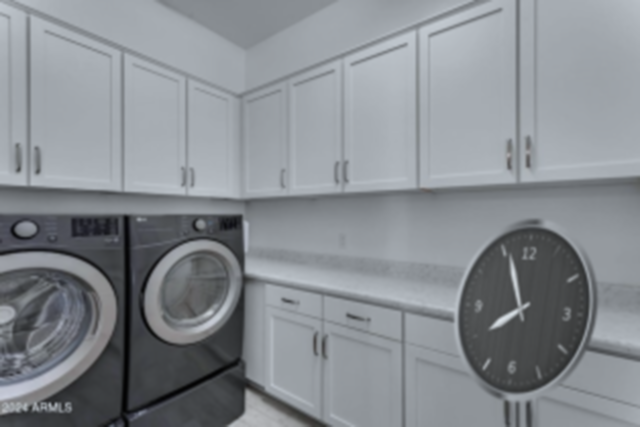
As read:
{"hour": 7, "minute": 56}
